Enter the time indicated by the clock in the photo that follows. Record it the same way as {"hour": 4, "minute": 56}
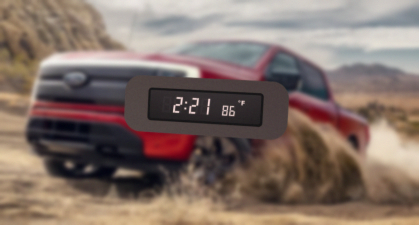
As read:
{"hour": 2, "minute": 21}
